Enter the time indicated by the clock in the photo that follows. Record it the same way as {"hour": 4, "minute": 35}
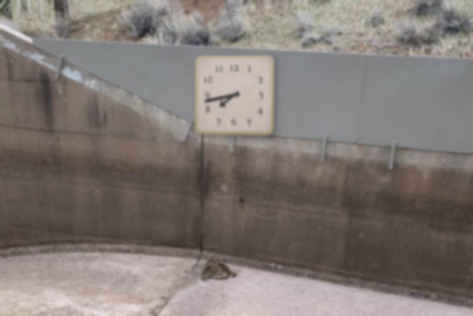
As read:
{"hour": 7, "minute": 43}
